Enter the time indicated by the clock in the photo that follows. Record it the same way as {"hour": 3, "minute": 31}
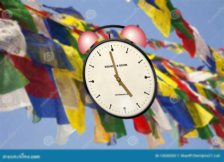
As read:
{"hour": 4, "minute": 59}
